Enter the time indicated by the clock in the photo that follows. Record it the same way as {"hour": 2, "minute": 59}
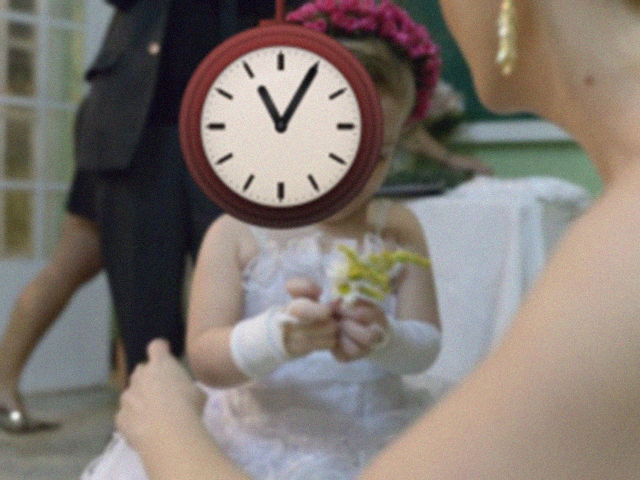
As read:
{"hour": 11, "minute": 5}
